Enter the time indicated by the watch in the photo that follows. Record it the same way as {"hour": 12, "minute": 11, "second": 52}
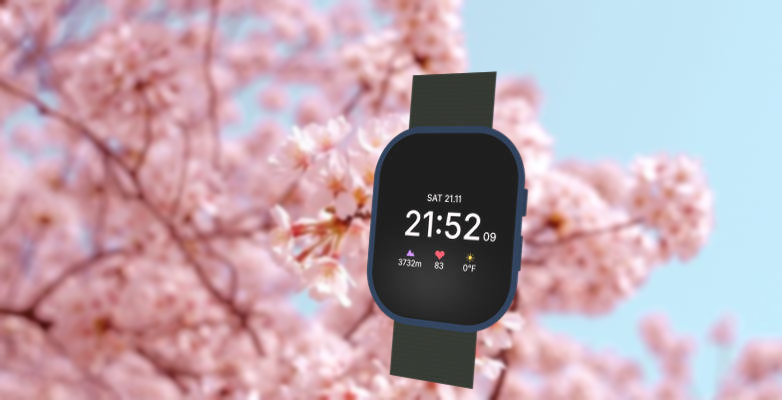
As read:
{"hour": 21, "minute": 52, "second": 9}
